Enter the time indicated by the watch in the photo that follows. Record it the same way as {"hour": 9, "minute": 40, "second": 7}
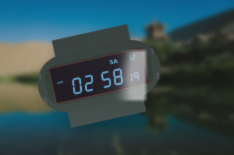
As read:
{"hour": 2, "minute": 58, "second": 19}
